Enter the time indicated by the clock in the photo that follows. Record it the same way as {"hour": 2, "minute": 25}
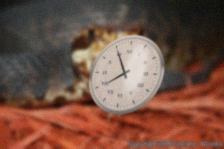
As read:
{"hour": 7, "minute": 55}
